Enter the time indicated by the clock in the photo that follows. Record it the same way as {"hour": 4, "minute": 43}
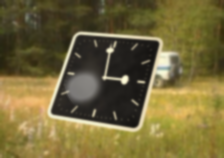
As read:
{"hour": 2, "minute": 59}
